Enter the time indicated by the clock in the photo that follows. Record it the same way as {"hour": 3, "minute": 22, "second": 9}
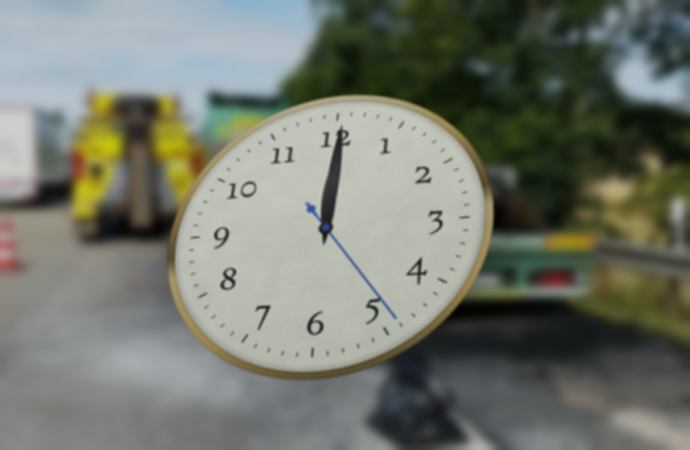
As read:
{"hour": 12, "minute": 0, "second": 24}
